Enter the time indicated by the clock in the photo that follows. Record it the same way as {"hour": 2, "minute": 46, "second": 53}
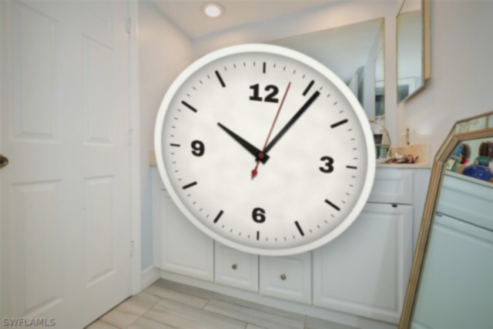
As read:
{"hour": 10, "minute": 6, "second": 3}
